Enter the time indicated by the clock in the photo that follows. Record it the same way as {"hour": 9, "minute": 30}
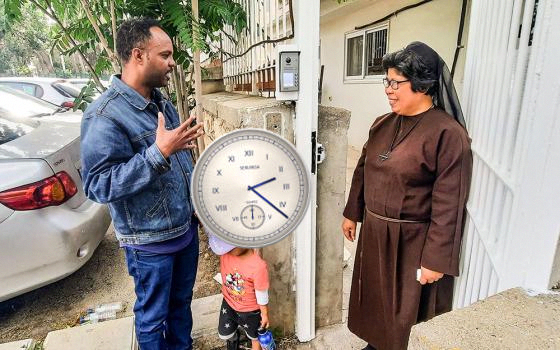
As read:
{"hour": 2, "minute": 22}
